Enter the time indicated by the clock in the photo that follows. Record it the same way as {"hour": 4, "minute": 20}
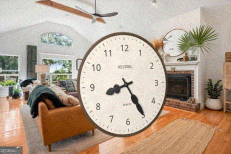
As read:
{"hour": 8, "minute": 25}
